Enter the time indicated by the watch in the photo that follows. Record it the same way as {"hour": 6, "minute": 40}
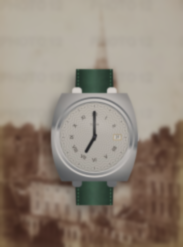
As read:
{"hour": 7, "minute": 0}
